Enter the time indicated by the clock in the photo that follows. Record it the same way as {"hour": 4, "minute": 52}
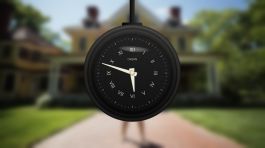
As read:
{"hour": 5, "minute": 48}
